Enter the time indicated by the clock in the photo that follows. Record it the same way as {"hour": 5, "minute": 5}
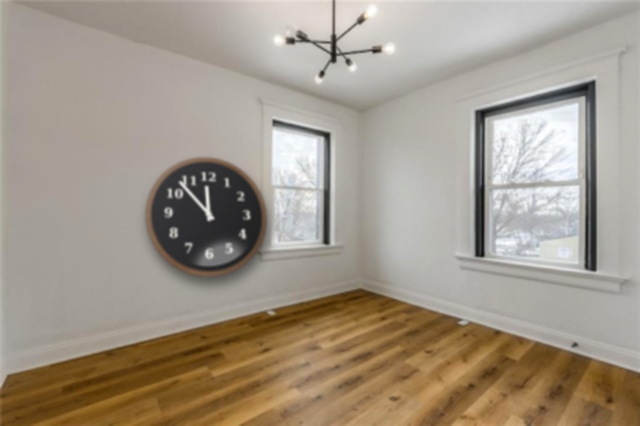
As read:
{"hour": 11, "minute": 53}
